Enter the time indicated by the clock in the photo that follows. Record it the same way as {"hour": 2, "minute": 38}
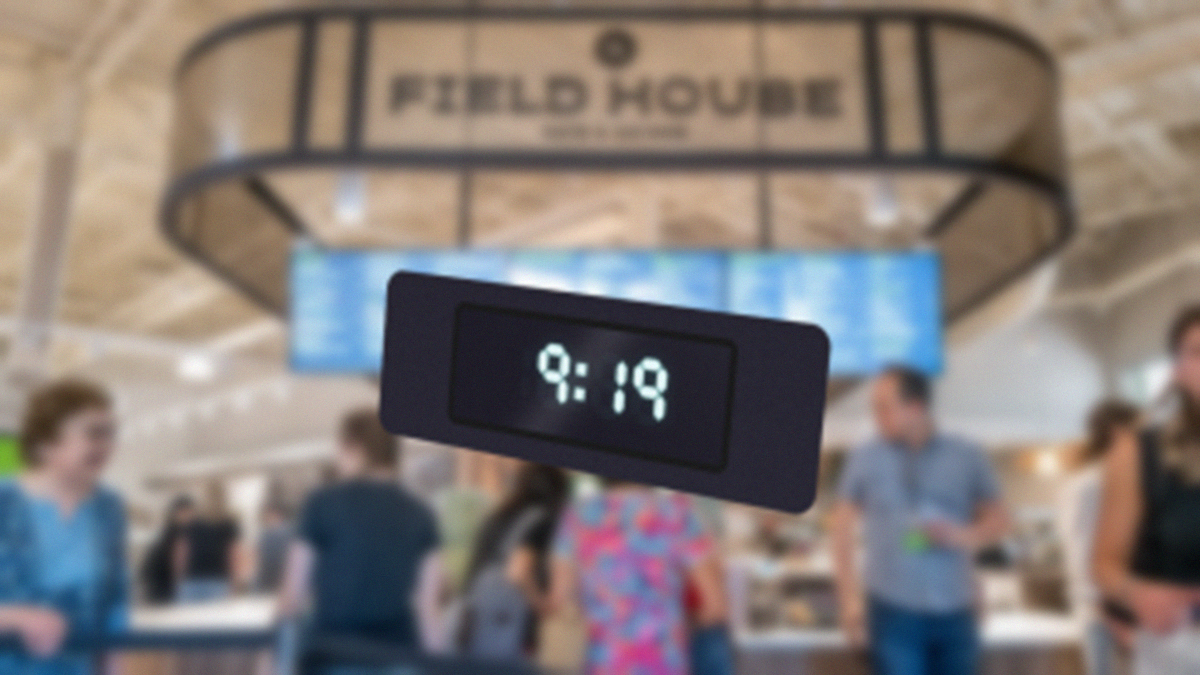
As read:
{"hour": 9, "minute": 19}
